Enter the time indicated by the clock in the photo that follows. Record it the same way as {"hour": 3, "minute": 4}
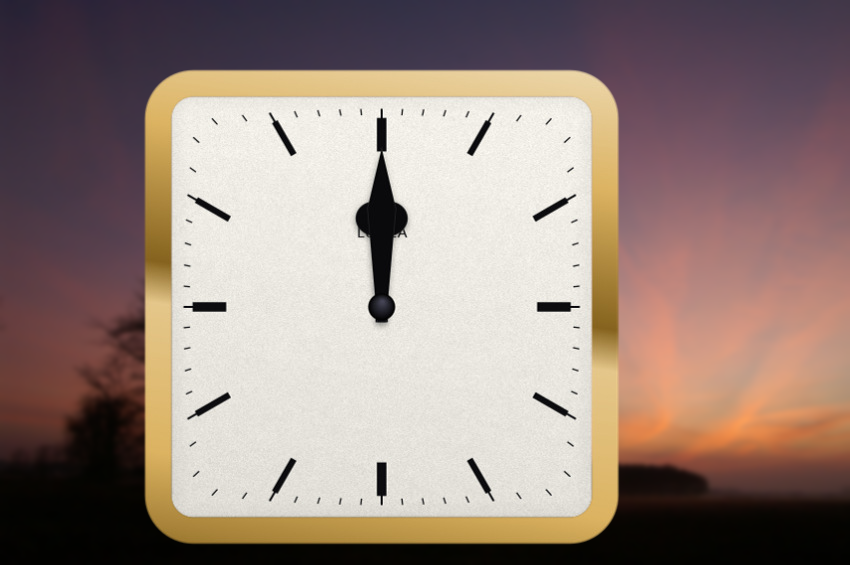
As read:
{"hour": 12, "minute": 0}
